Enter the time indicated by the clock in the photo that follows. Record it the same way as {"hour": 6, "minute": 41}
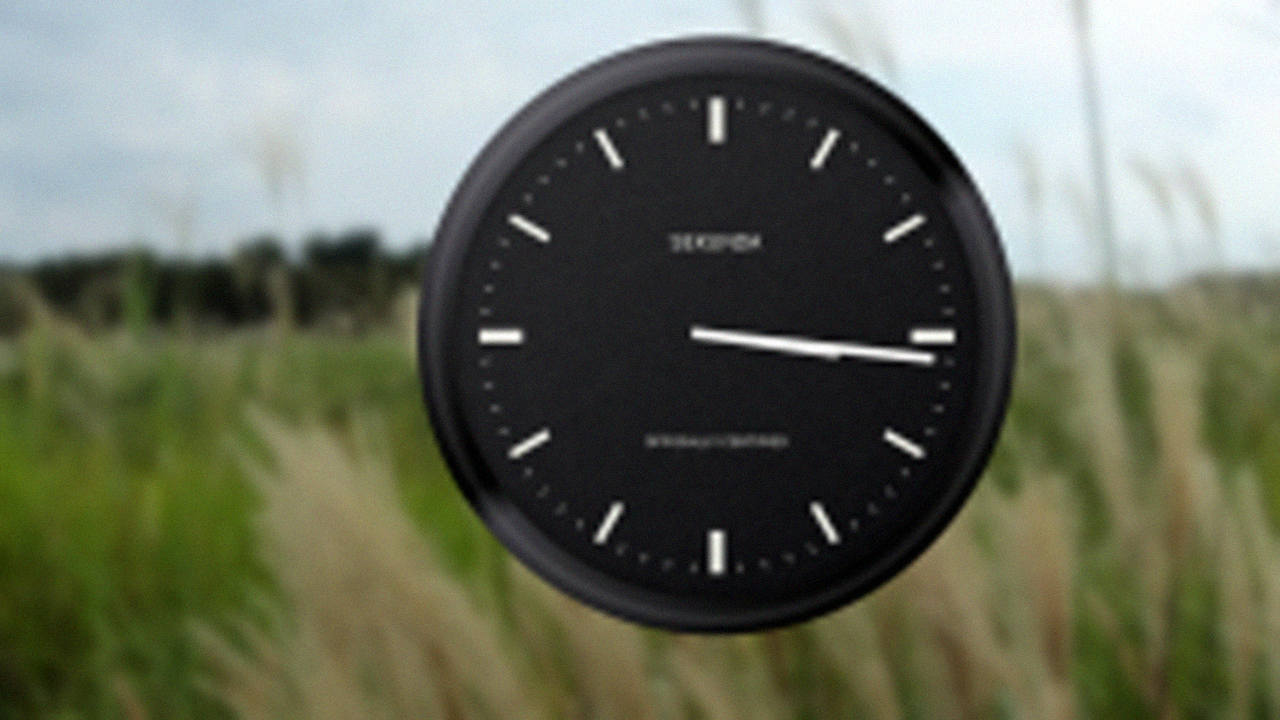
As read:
{"hour": 3, "minute": 16}
